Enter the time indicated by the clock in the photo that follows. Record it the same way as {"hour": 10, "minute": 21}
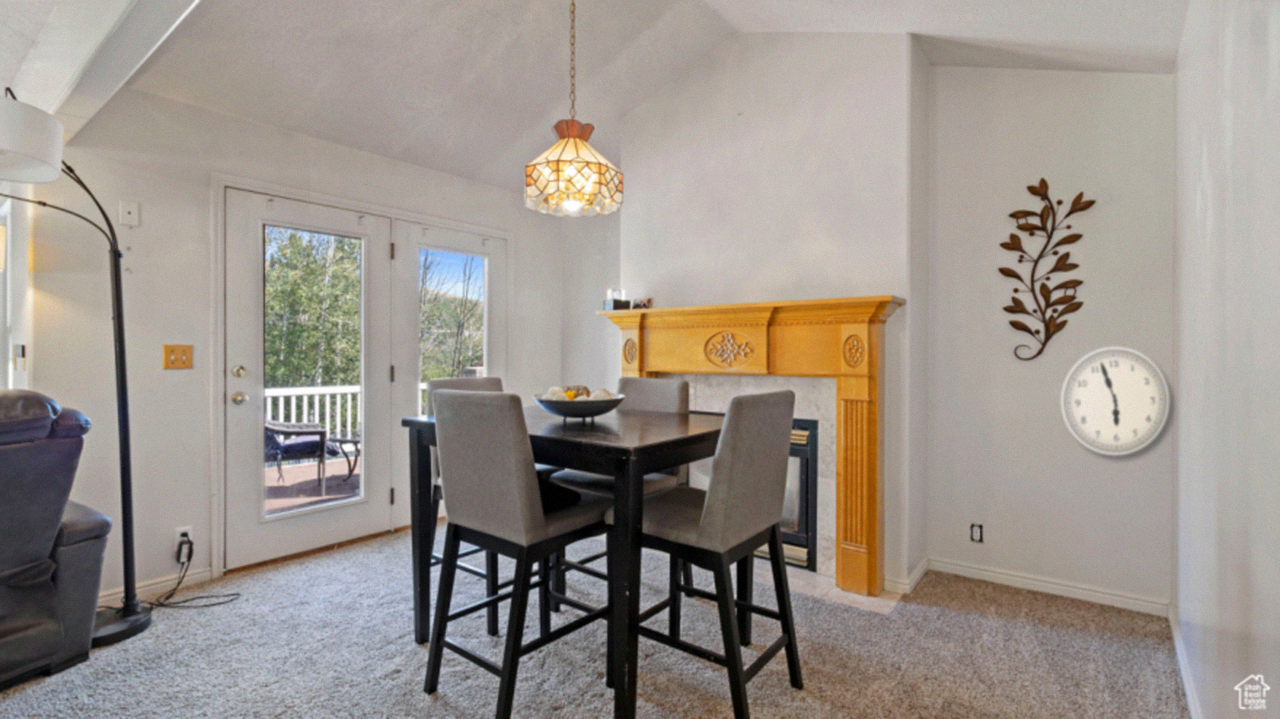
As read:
{"hour": 5, "minute": 57}
